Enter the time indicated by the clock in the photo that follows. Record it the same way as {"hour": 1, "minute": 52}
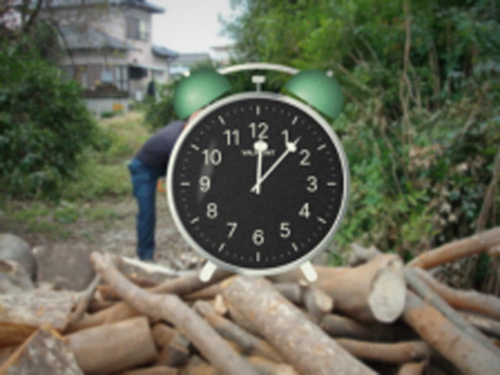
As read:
{"hour": 12, "minute": 7}
